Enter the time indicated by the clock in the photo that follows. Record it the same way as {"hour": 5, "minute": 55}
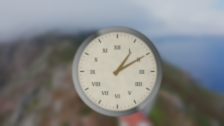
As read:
{"hour": 1, "minute": 10}
